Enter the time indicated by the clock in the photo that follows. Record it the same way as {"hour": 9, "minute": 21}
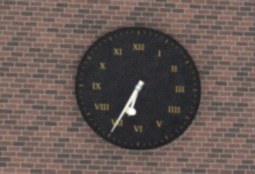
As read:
{"hour": 6, "minute": 35}
